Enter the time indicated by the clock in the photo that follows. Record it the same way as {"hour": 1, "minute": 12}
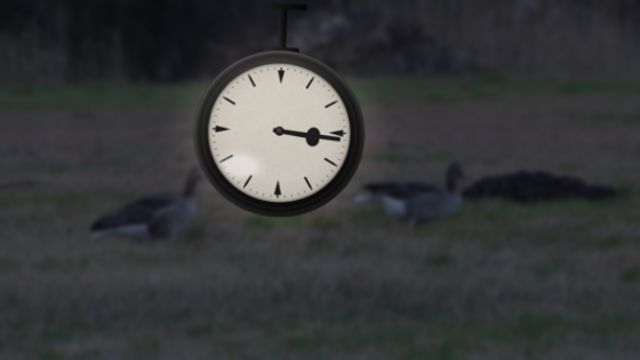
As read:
{"hour": 3, "minute": 16}
